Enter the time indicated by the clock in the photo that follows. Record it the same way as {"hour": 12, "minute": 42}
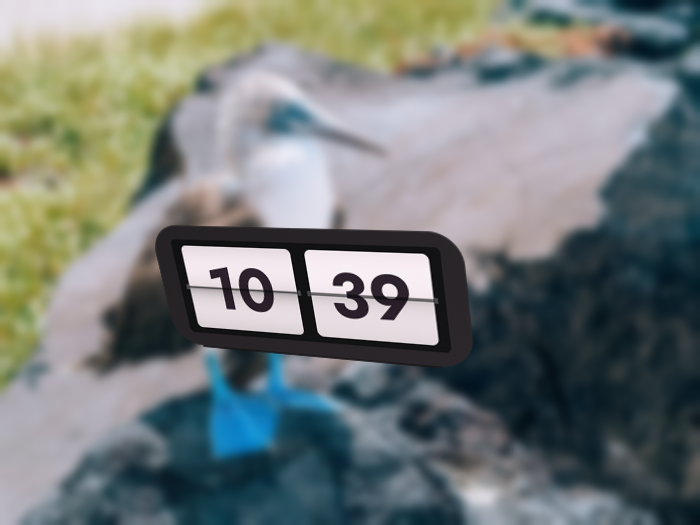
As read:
{"hour": 10, "minute": 39}
